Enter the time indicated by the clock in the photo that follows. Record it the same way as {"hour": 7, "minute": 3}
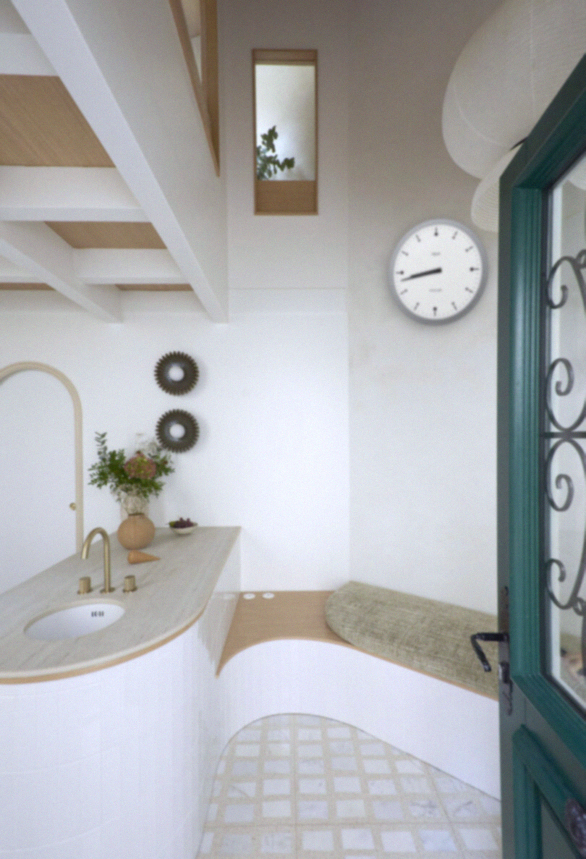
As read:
{"hour": 8, "minute": 43}
